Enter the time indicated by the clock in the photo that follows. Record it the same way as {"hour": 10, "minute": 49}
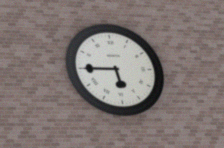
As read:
{"hour": 5, "minute": 45}
